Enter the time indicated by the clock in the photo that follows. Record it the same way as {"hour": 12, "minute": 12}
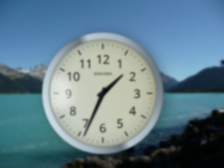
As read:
{"hour": 1, "minute": 34}
